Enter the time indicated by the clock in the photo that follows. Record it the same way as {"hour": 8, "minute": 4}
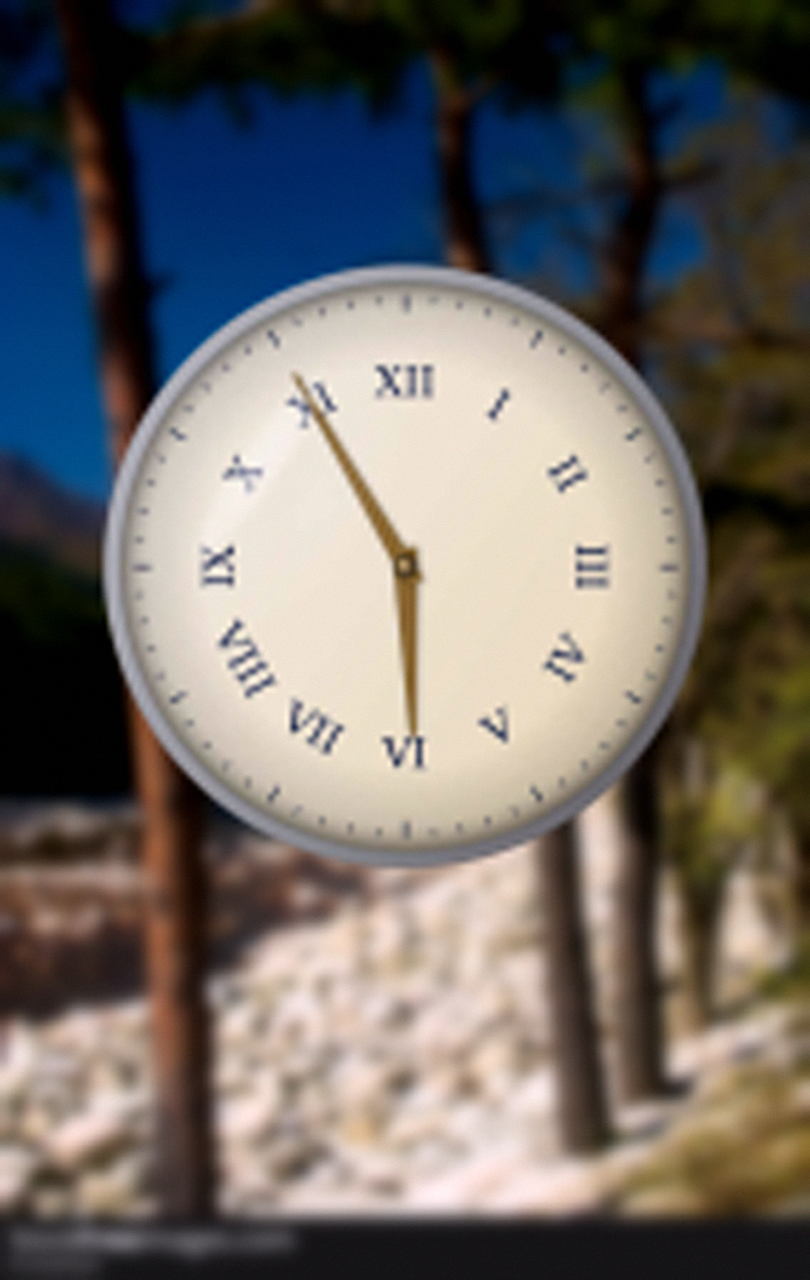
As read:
{"hour": 5, "minute": 55}
